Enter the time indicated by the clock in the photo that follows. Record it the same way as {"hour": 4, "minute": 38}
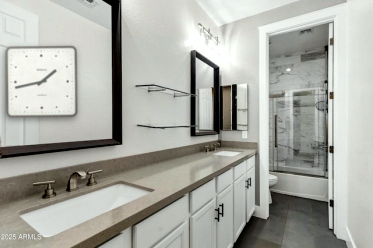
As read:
{"hour": 1, "minute": 43}
